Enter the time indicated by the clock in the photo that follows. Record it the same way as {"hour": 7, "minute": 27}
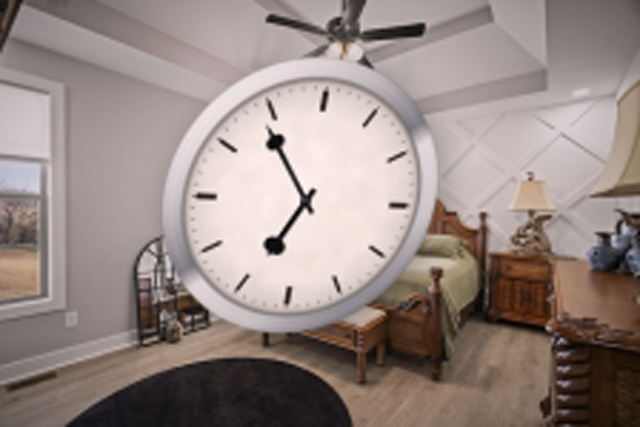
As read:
{"hour": 6, "minute": 54}
